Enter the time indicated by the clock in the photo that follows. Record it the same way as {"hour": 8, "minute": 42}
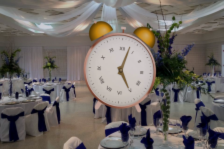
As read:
{"hour": 5, "minute": 3}
